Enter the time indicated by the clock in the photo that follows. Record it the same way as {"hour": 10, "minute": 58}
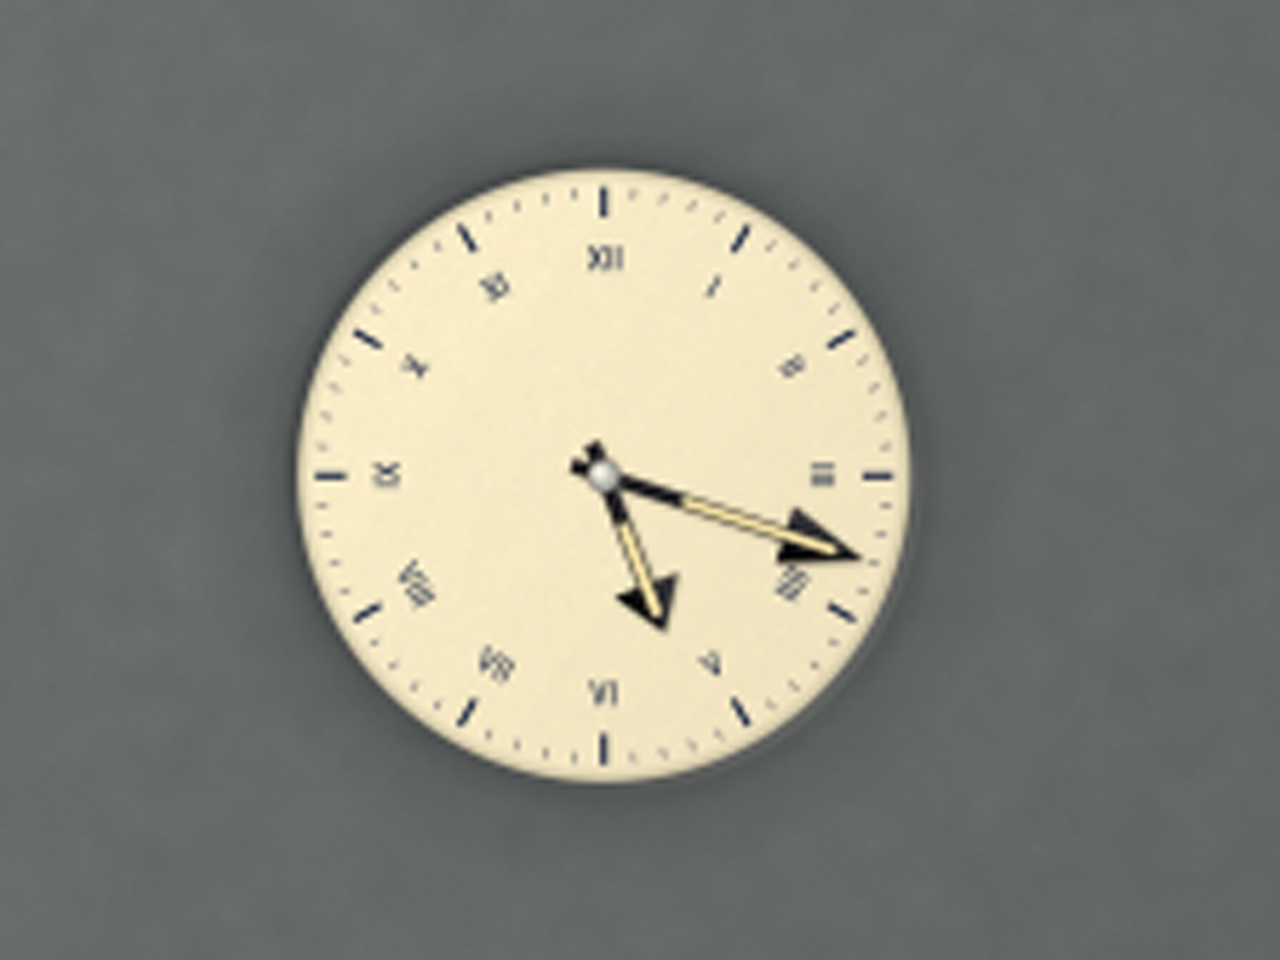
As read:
{"hour": 5, "minute": 18}
